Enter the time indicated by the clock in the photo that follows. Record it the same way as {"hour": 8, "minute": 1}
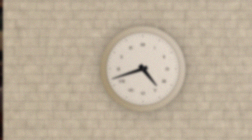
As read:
{"hour": 4, "minute": 42}
